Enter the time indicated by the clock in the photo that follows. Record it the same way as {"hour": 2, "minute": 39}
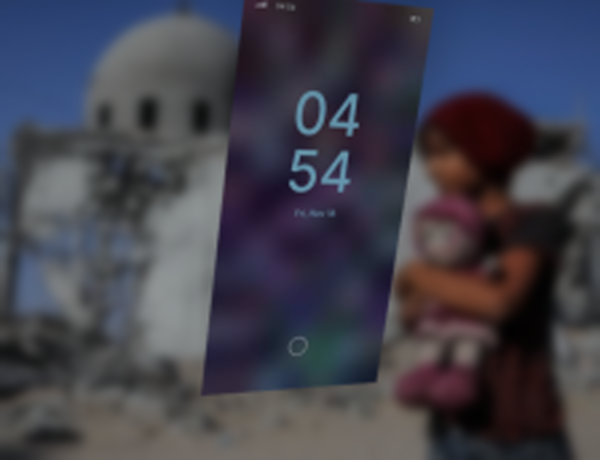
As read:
{"hour": 4, "minute": 54}
